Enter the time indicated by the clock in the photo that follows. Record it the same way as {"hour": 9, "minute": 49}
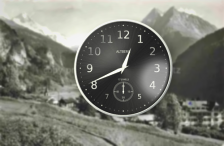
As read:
{"hour": 12, "minute": 41}
